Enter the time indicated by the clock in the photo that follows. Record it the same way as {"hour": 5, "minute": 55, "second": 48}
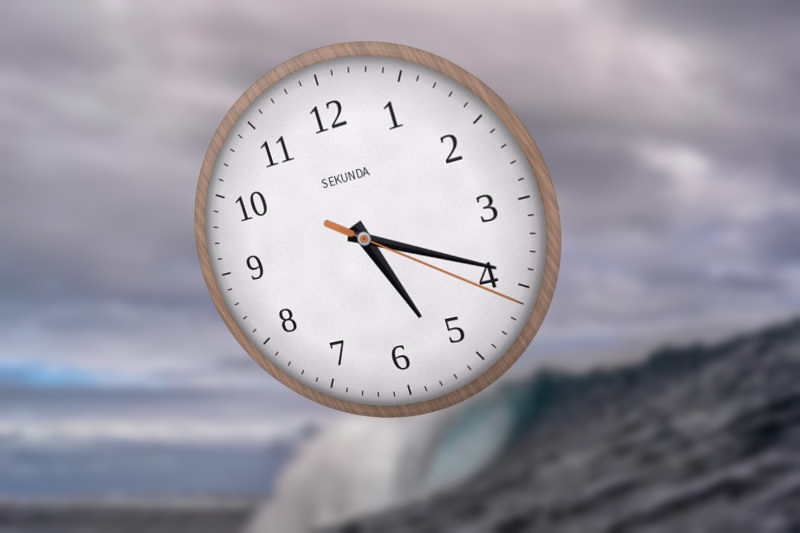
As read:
{"hour": 5, "minute": 19, "second": 21}
